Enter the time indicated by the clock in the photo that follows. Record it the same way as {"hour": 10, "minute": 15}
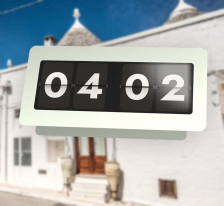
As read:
{"hour": 4, "minute": 2}
